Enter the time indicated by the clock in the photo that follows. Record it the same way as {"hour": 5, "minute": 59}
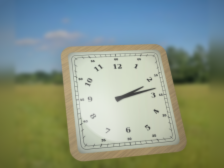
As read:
{"hour": 2, "minute": 13}
